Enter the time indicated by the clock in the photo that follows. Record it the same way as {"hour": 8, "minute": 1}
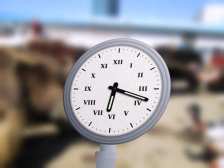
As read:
{"hour": 6, "minute": 18}
